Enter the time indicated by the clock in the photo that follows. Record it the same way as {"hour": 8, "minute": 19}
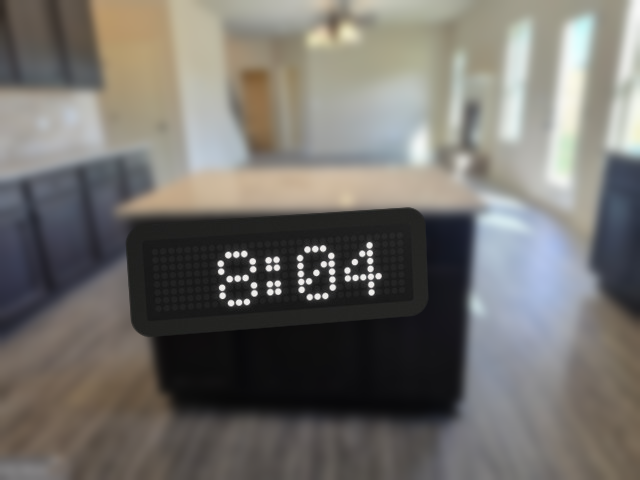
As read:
{"hour": 8, "minute": 4}
